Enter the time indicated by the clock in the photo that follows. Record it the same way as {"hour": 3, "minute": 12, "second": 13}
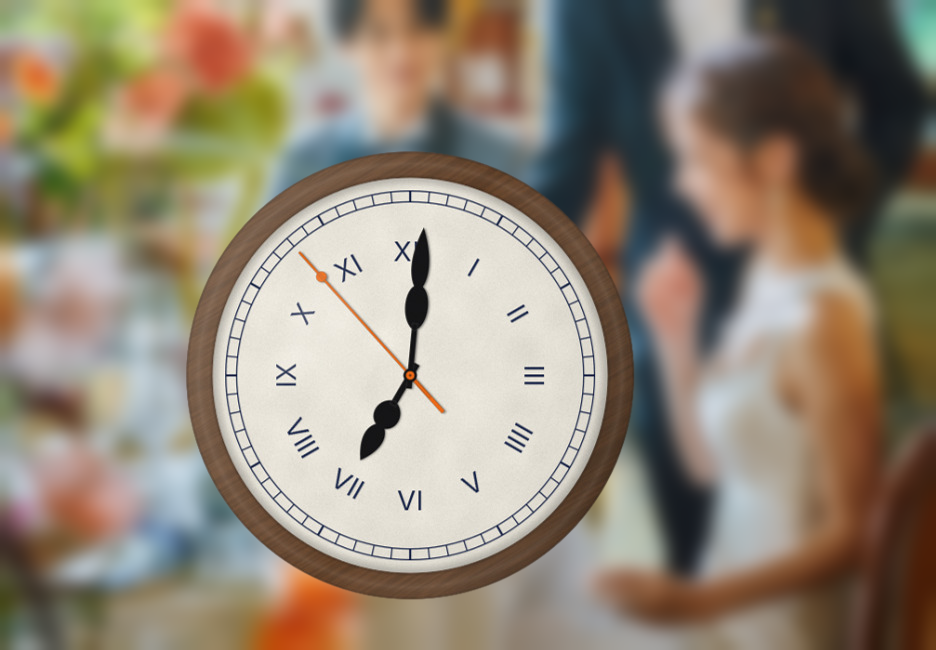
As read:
{"hour": 7, "minute": 0, "second": 53}
